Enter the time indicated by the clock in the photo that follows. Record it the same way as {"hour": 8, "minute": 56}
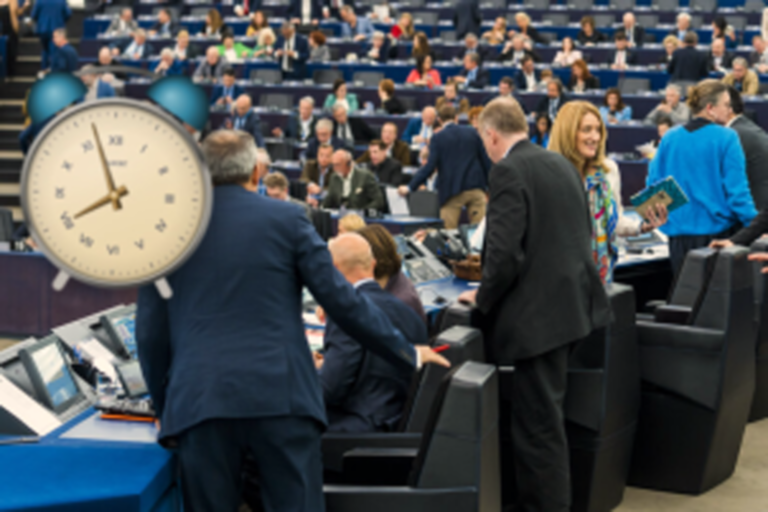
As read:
{"hour": 7, "minute": 57}
